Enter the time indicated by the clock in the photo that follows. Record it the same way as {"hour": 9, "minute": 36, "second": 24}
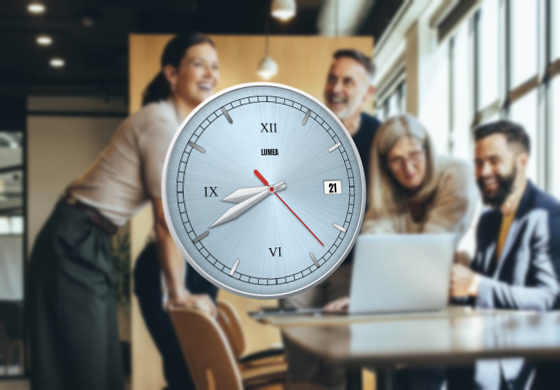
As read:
{"hour": 8, "minute": 40, "second": 23}
